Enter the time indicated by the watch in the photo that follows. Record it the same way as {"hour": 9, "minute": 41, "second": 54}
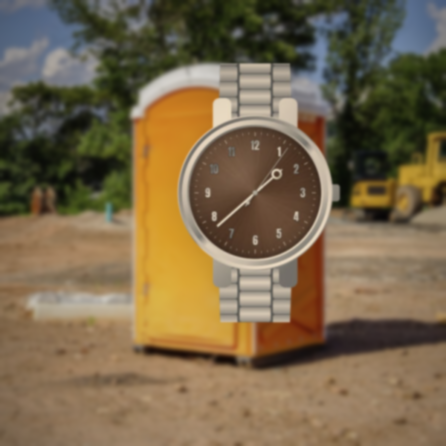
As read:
{"hour": 1, "minute": 38, "second": 6}
